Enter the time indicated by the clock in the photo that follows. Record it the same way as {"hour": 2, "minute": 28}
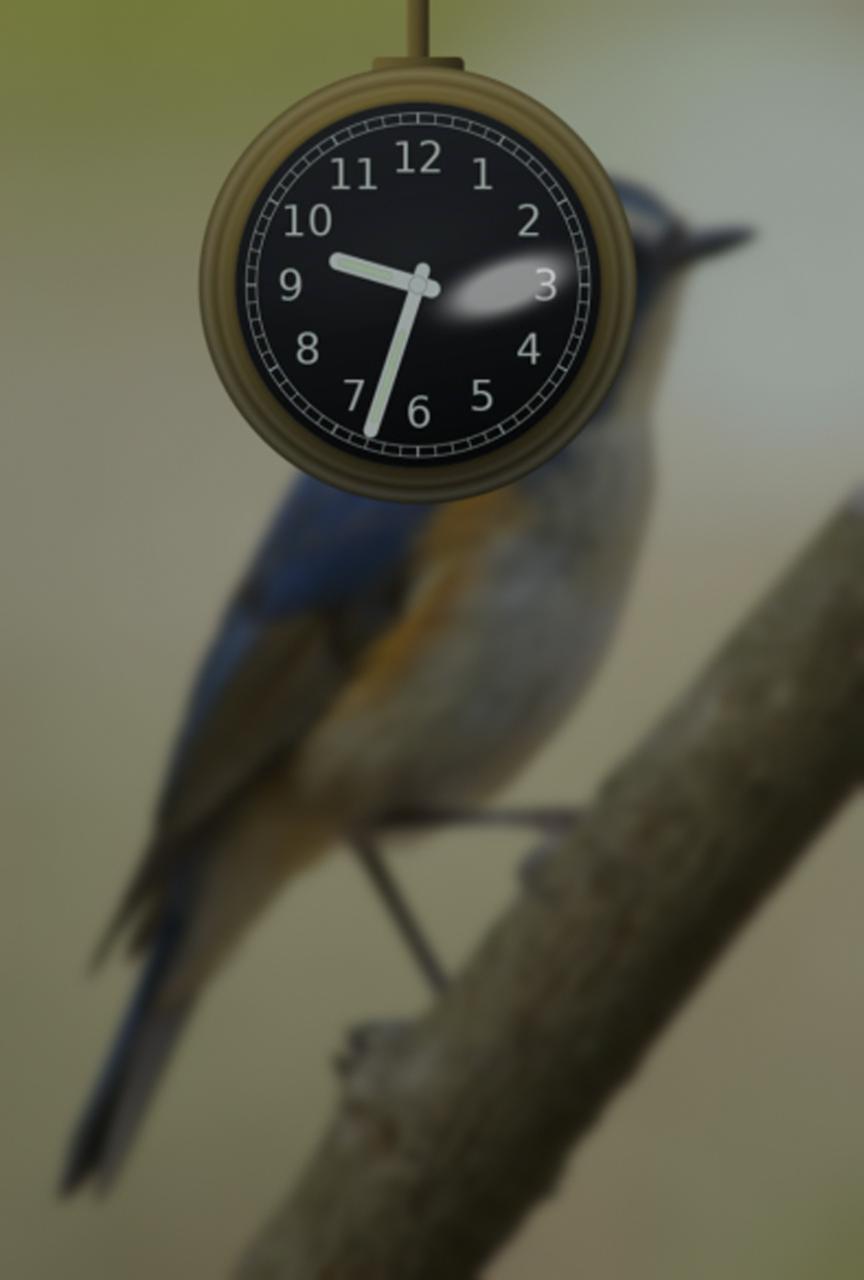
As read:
{"hour": 9, "minute": 33}
